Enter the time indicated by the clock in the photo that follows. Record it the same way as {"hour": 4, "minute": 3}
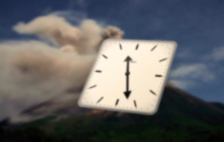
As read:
{"hour": 11, "minute": 27}
